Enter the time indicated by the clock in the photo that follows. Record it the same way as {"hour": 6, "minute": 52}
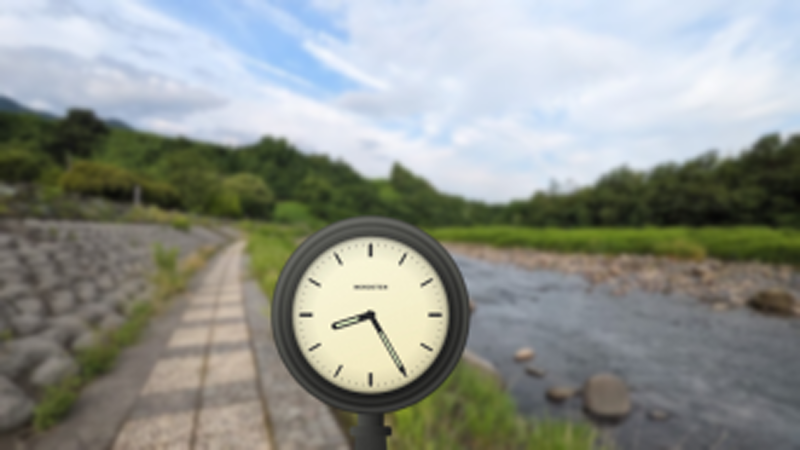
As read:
{"hour": 8, "minute": 25}
